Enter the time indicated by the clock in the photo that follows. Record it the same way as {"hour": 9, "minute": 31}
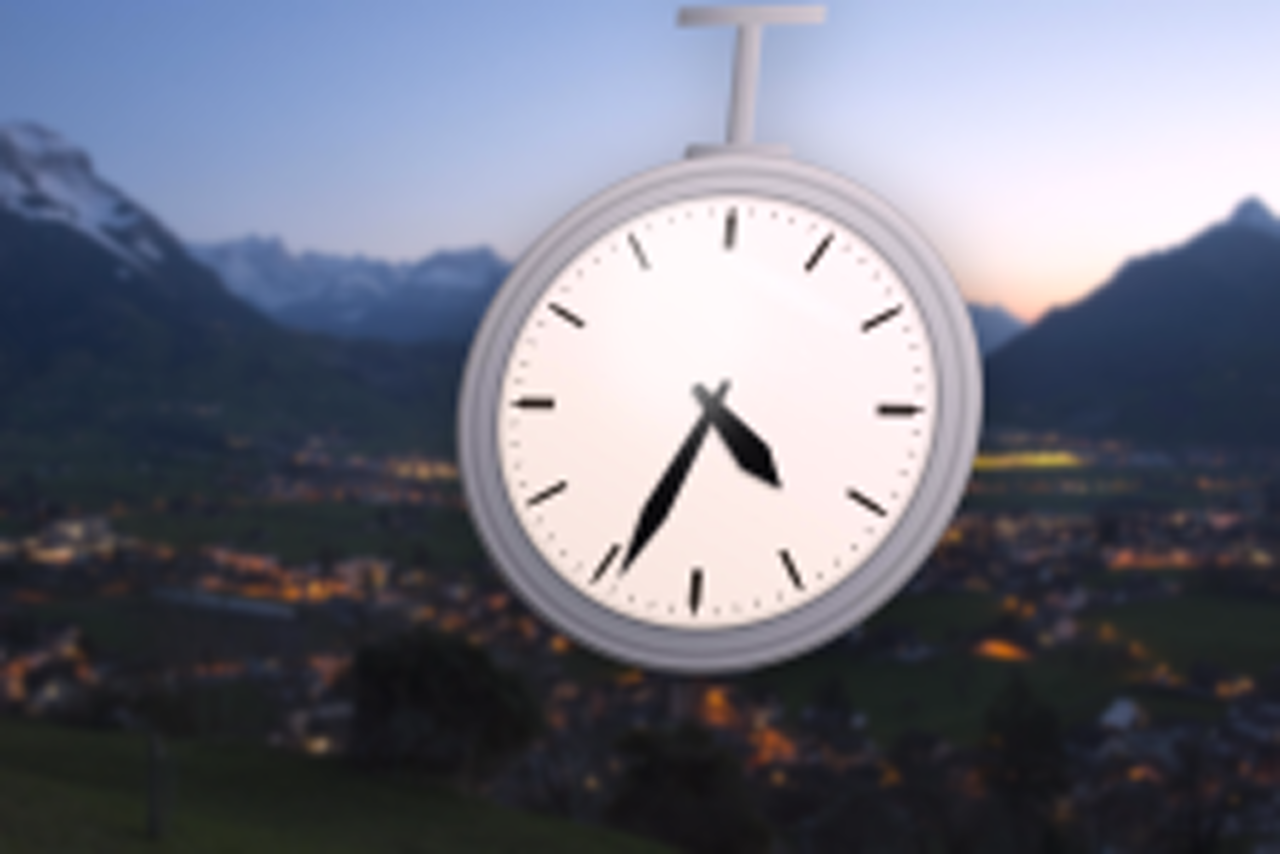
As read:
{"hour": 4, "minute": 34}
